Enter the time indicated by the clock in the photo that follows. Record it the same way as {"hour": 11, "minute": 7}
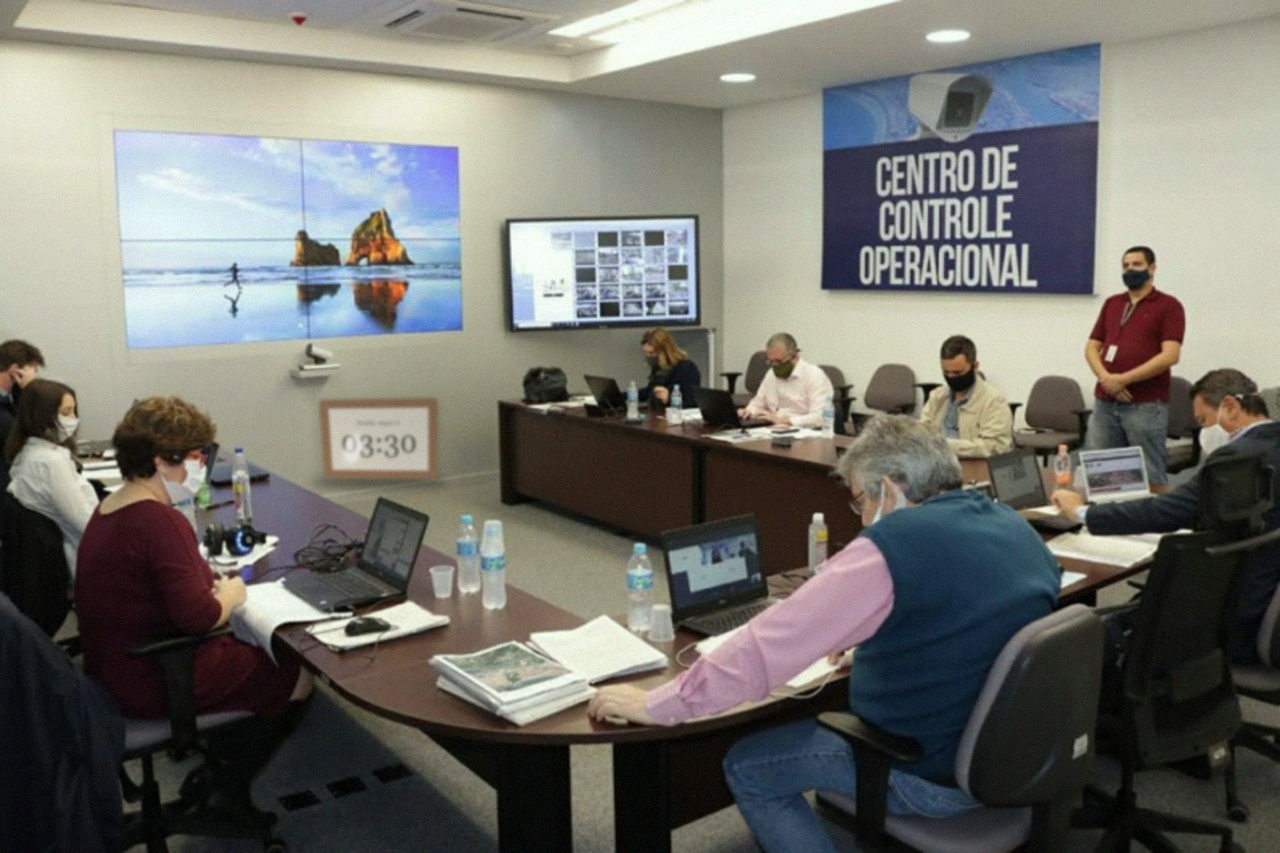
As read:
{"hour": 3, "minute": 30}
